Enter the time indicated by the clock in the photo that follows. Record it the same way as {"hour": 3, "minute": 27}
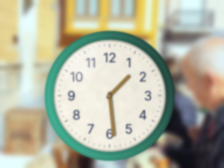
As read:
{"hour": 1, "minute": 29}
